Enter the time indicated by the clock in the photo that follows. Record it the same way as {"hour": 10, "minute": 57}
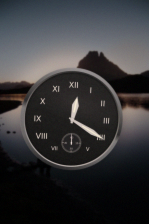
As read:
{"hour": 12, "minute": 20}
